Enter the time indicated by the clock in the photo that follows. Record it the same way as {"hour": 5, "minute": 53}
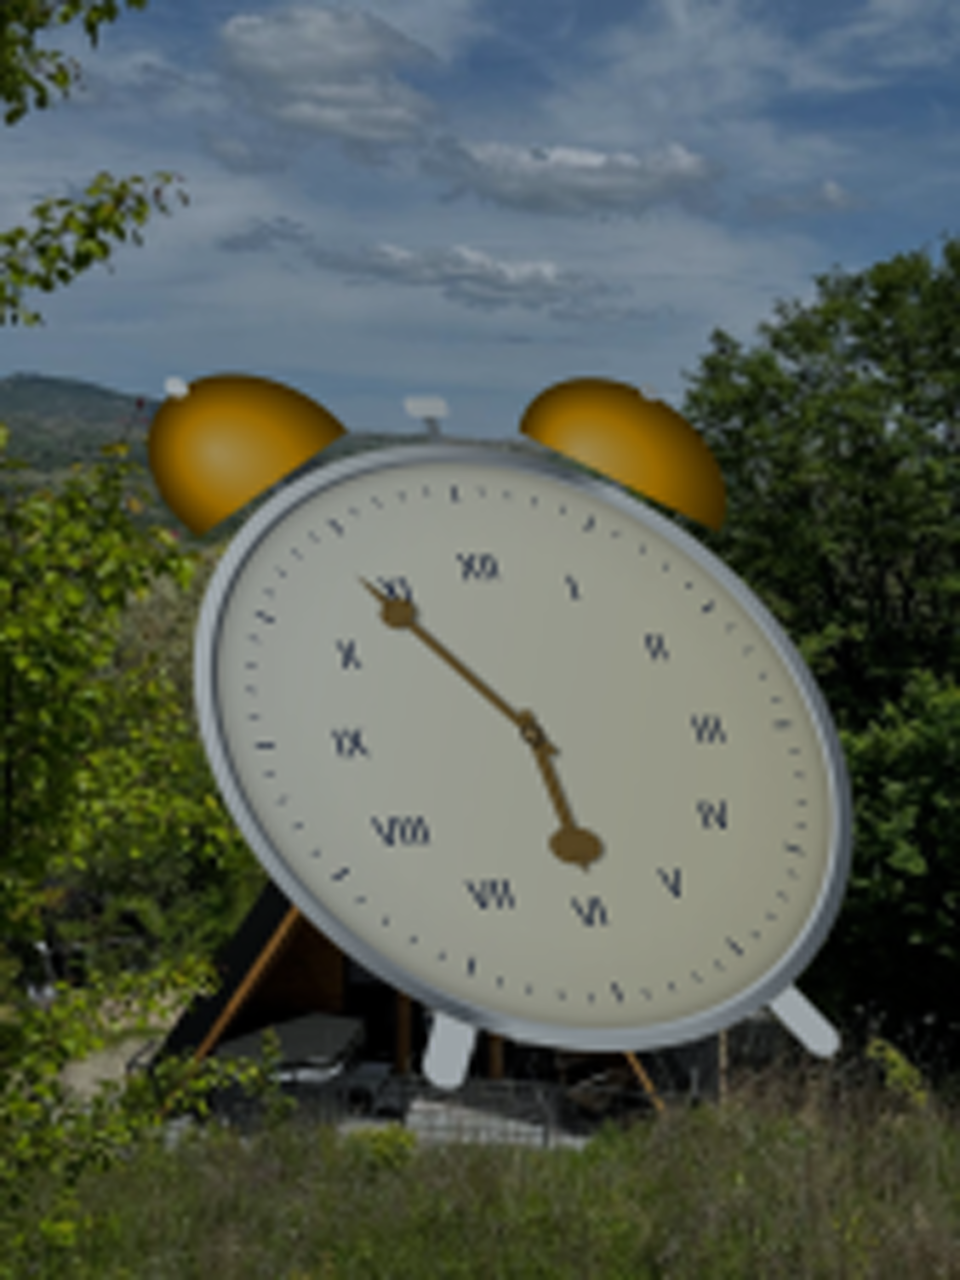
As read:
{"hour": 5, "minute": 54}
